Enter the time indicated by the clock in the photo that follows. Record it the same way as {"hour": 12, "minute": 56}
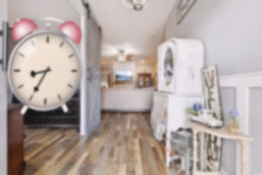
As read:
{"hour": 8, "minute": 35}
